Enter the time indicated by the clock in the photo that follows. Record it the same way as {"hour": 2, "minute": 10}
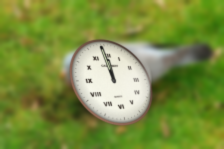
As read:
{"hour": 11, "minute": 59}
